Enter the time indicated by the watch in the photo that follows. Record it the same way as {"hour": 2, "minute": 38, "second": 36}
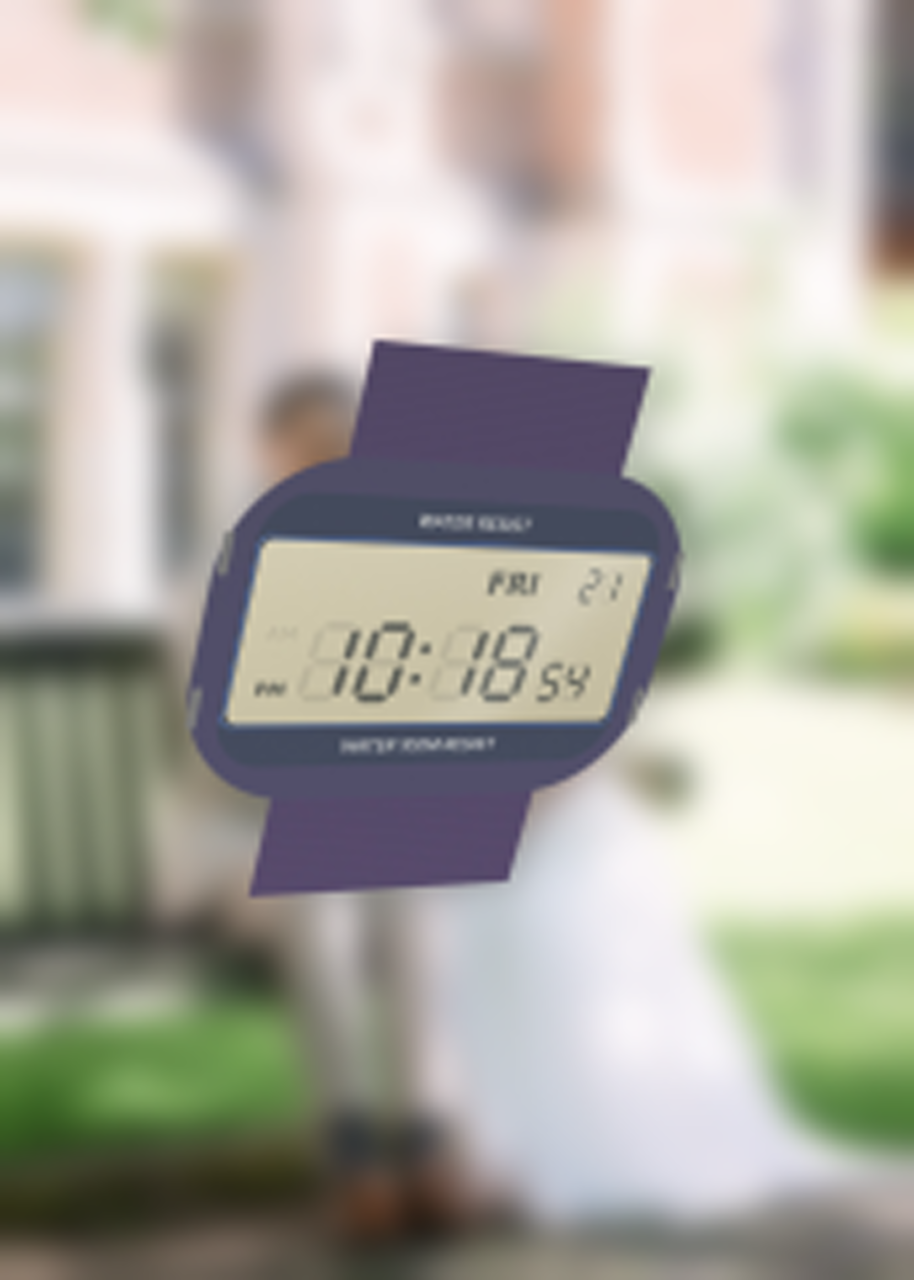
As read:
{"hour": 10, "minute": 18, "second": 54}
